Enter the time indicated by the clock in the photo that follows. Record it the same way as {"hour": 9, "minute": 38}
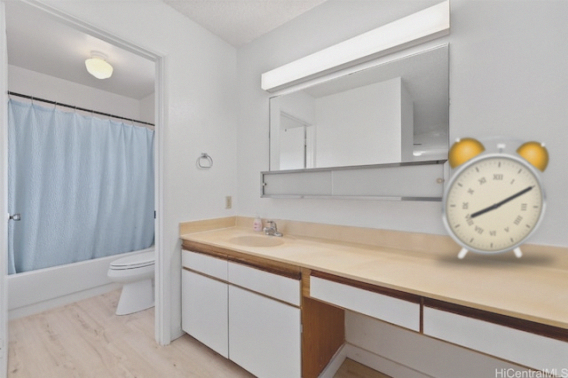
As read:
{"hour": 8, "minute": 10}
